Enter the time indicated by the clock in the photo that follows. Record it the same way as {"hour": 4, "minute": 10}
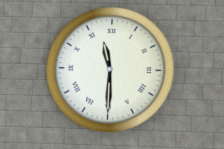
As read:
{"hour": 11, "minute": 30}
